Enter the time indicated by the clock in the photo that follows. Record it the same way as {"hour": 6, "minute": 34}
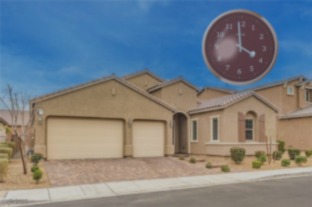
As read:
{"hour": 3, "minute": 59}
